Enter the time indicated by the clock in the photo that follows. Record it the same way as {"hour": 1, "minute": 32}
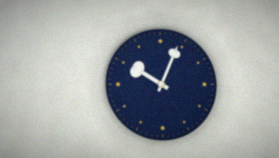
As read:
{"hour": 10, "minute": 4}
